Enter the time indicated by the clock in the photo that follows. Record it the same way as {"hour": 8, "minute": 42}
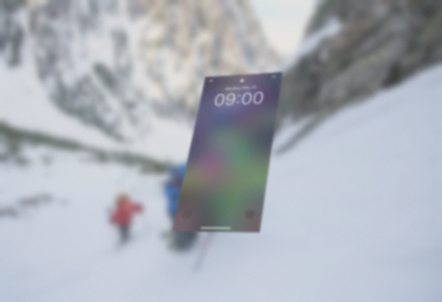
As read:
{"hour": 9, "minute": 0}
